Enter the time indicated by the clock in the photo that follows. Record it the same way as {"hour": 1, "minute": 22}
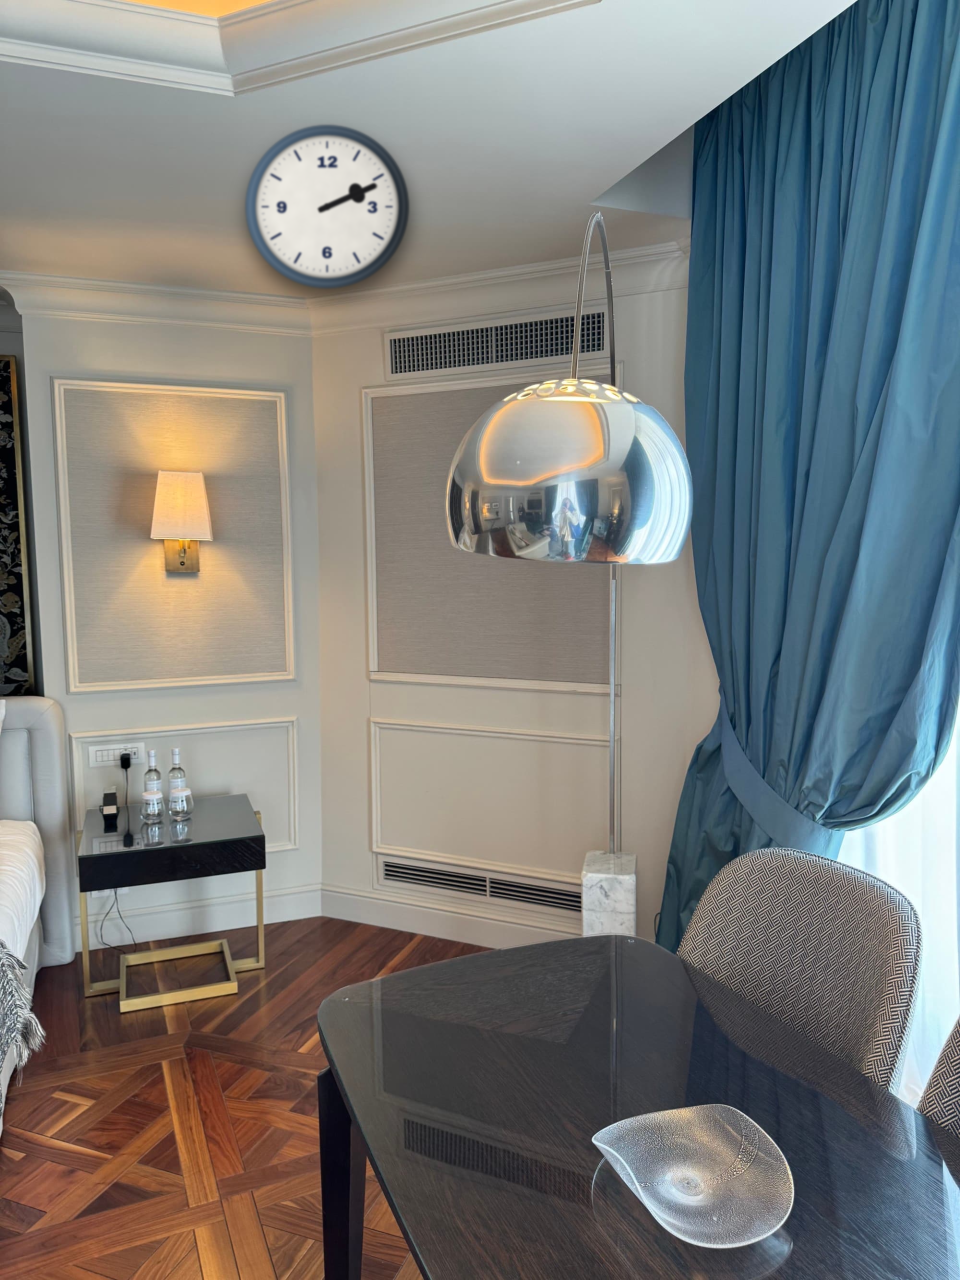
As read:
{"hour": 2, "minute": 11}
